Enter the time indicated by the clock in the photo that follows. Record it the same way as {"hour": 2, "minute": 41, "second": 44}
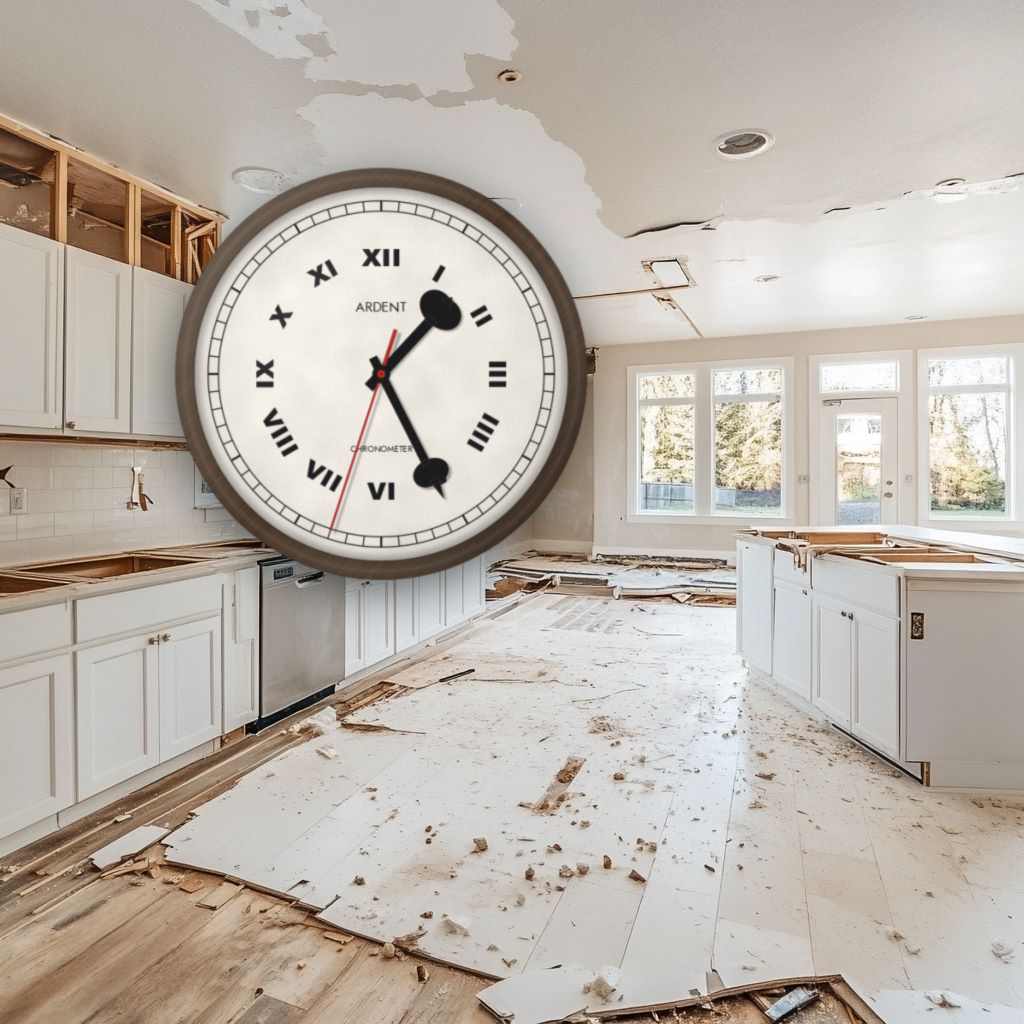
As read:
{"hour": 1, "minute": 25, "second": 33}
